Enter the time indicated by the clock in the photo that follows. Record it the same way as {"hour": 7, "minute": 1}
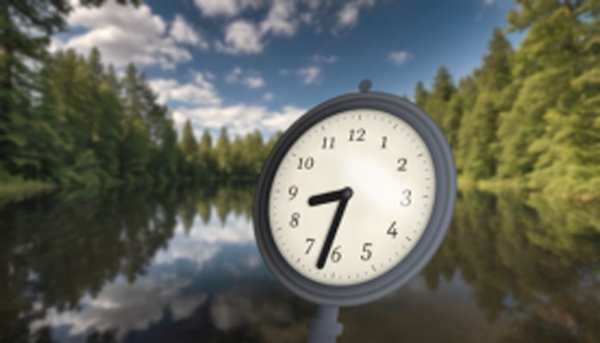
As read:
{"hour": 8, "minute": 32}
